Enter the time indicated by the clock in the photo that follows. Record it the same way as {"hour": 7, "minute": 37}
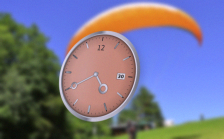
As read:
{"hour": 4, "minute": 40}
